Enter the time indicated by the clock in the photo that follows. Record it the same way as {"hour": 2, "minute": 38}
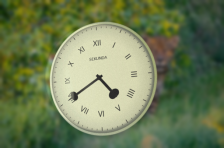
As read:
{"hour": 4, "minute": 40}
